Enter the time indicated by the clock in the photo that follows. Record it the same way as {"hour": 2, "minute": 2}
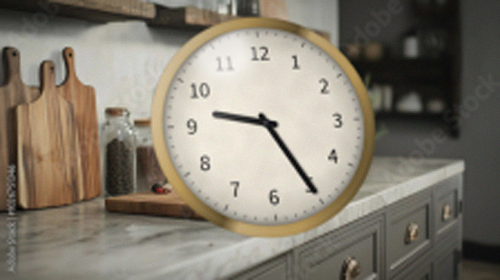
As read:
{"hour": 9, "minute": 25}
